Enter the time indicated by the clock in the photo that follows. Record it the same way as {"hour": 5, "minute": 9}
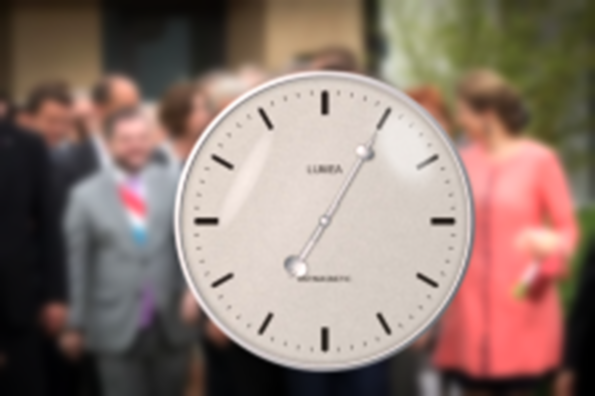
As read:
{"hour": 7, "minute": 5}
